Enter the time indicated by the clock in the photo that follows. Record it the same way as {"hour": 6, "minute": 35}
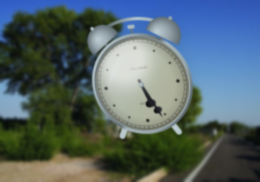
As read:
{"hour": 5, "minute": 26}
